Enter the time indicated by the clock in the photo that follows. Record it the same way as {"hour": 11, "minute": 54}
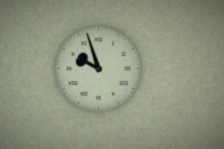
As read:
{"hour": 9, "minute": 57}
